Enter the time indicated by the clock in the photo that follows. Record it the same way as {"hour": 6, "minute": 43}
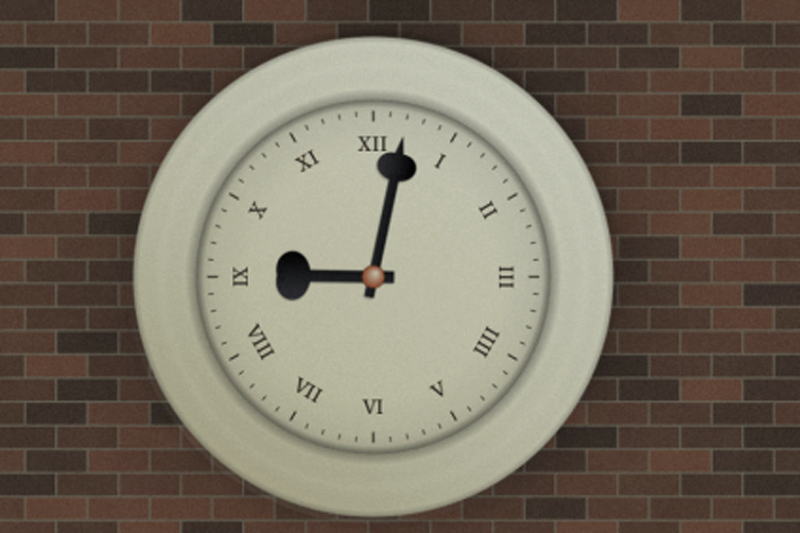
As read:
{"hour": 9, "minute": 2}
